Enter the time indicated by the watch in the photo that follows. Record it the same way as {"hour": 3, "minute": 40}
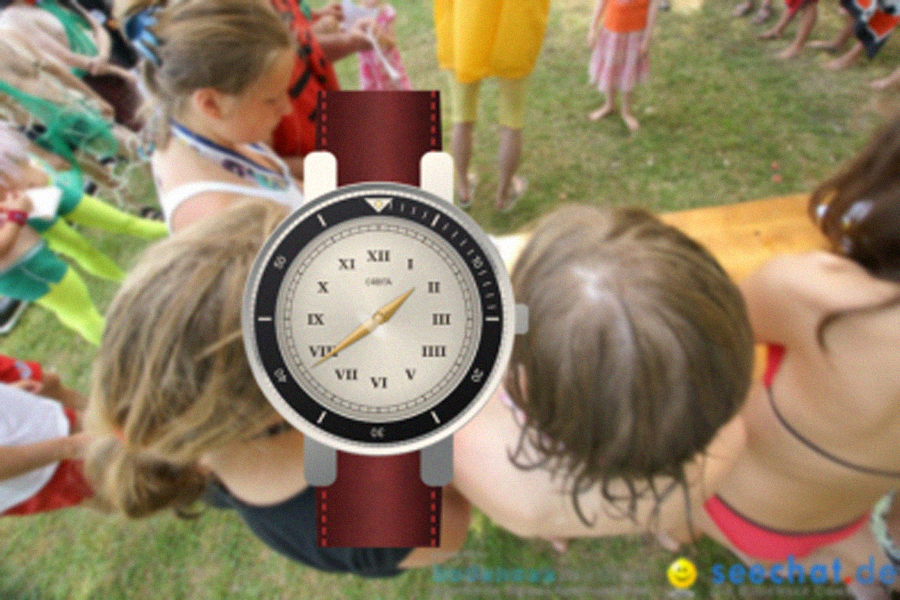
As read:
{"hour": 1, "minute": 39}
